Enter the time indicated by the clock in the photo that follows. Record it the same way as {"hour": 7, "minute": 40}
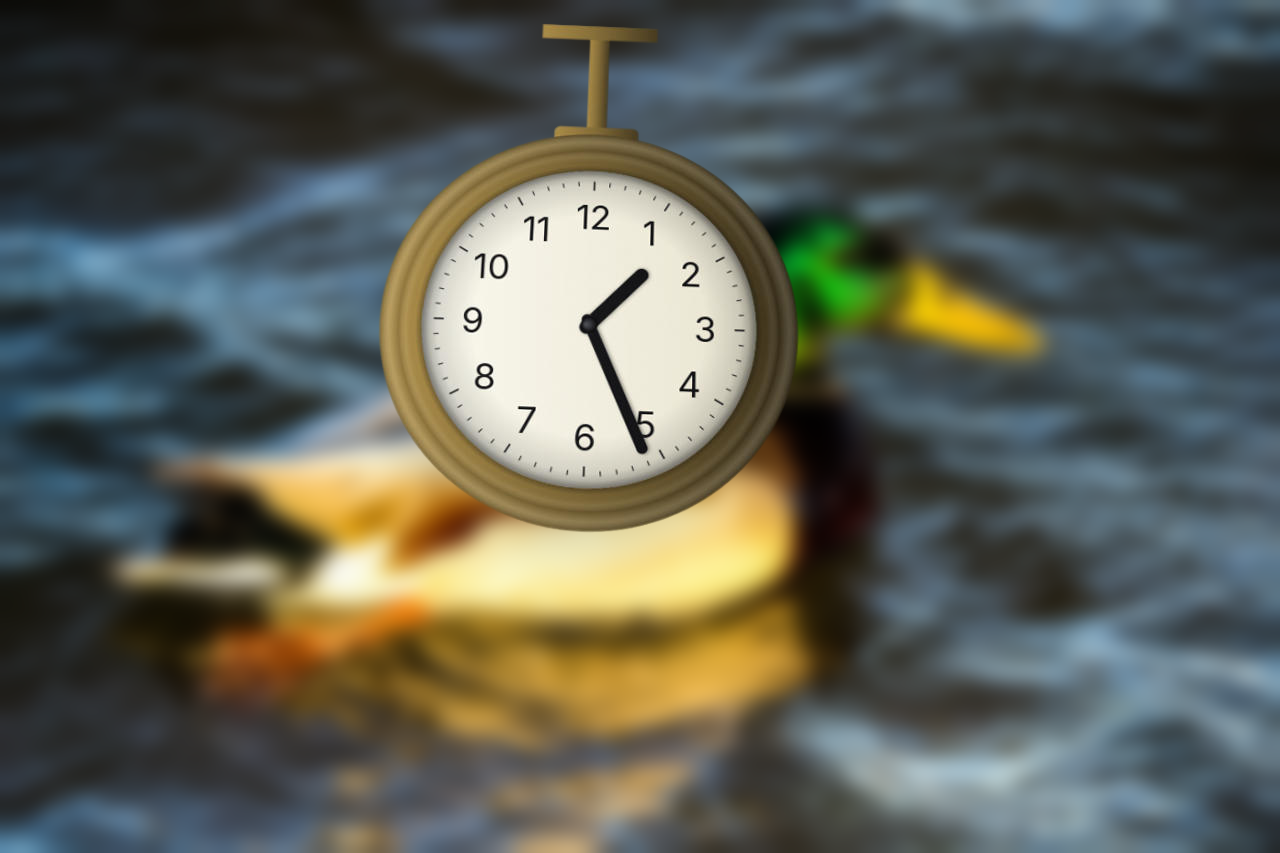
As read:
{"hour": 1, "minute": 26}
